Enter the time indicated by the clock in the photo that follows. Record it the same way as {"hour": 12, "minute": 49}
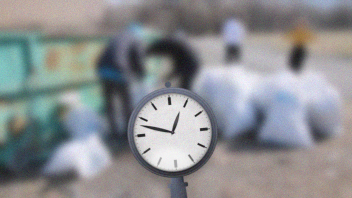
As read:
{"hour": 12, "minute": 48}
